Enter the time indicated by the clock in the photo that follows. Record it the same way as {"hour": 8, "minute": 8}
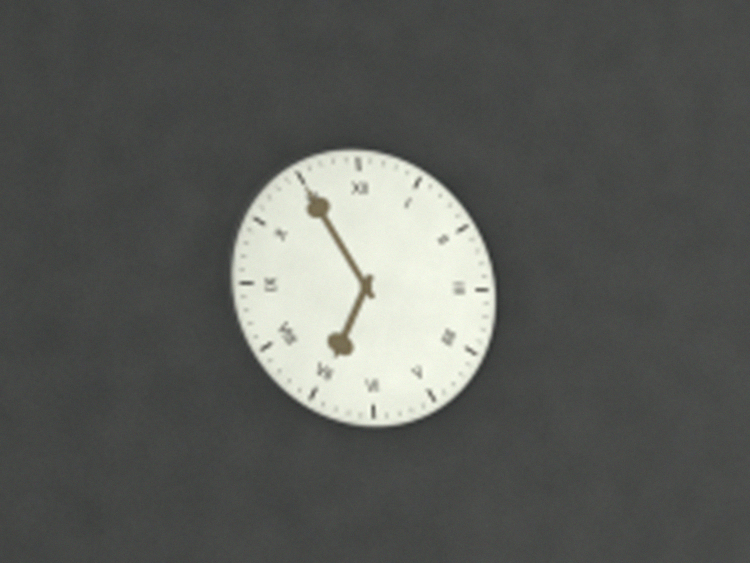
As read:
{"hour": 6, "minute": 55}
